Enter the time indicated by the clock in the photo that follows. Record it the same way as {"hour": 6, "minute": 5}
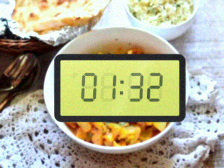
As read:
{"hour": 1, "minute": 32}
